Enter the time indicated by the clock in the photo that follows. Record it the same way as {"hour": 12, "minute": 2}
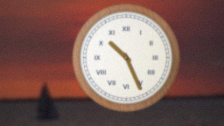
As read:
{"hour": 10, "minute": 26}
